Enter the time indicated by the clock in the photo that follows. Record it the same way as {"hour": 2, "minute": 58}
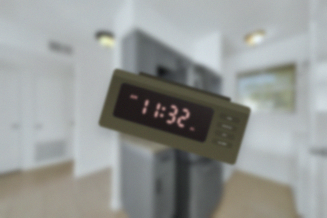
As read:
{"hour": 11, "minute": 32}
